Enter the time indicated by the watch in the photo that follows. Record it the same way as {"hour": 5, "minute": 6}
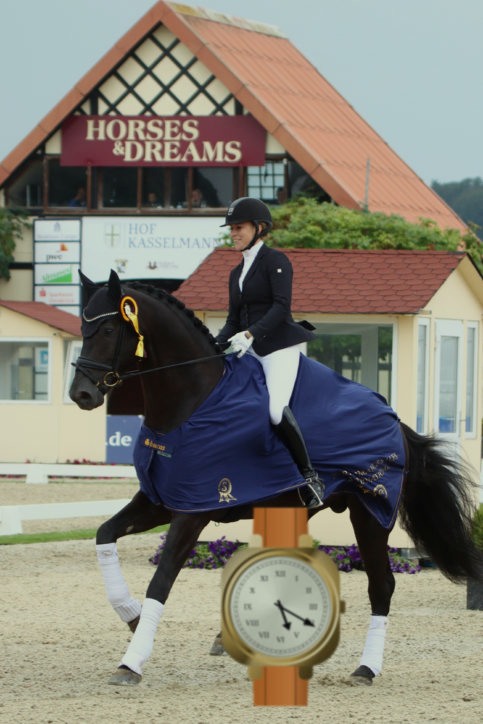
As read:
{"hour": 5, "minute": 20}
